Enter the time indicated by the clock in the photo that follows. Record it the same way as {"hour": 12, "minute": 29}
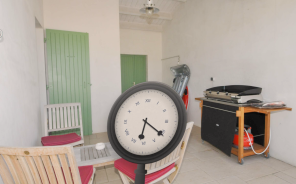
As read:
{"hour": 6, "minute": 21}
